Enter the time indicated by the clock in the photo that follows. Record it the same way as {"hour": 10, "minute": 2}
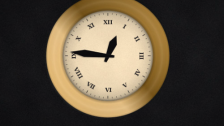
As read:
{"hour": 12, "minute": 46}
